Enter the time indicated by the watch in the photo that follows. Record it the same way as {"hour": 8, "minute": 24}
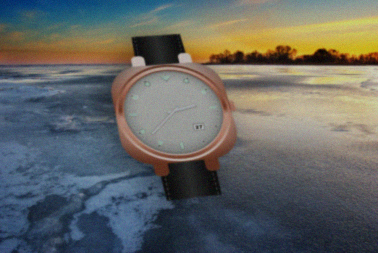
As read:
{"hour": 2, "minute": 38}
